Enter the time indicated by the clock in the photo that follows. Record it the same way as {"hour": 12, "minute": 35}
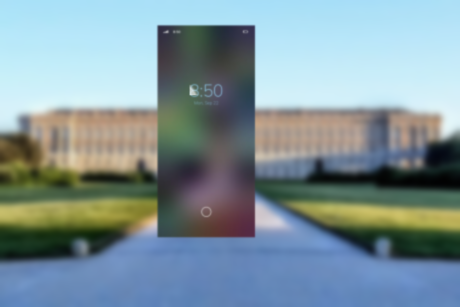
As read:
{"hour": 8, "minute": 50}
